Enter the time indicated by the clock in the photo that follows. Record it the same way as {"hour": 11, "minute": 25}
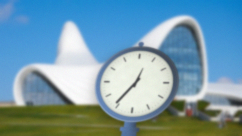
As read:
{"hour": 12, "minute": 36}
